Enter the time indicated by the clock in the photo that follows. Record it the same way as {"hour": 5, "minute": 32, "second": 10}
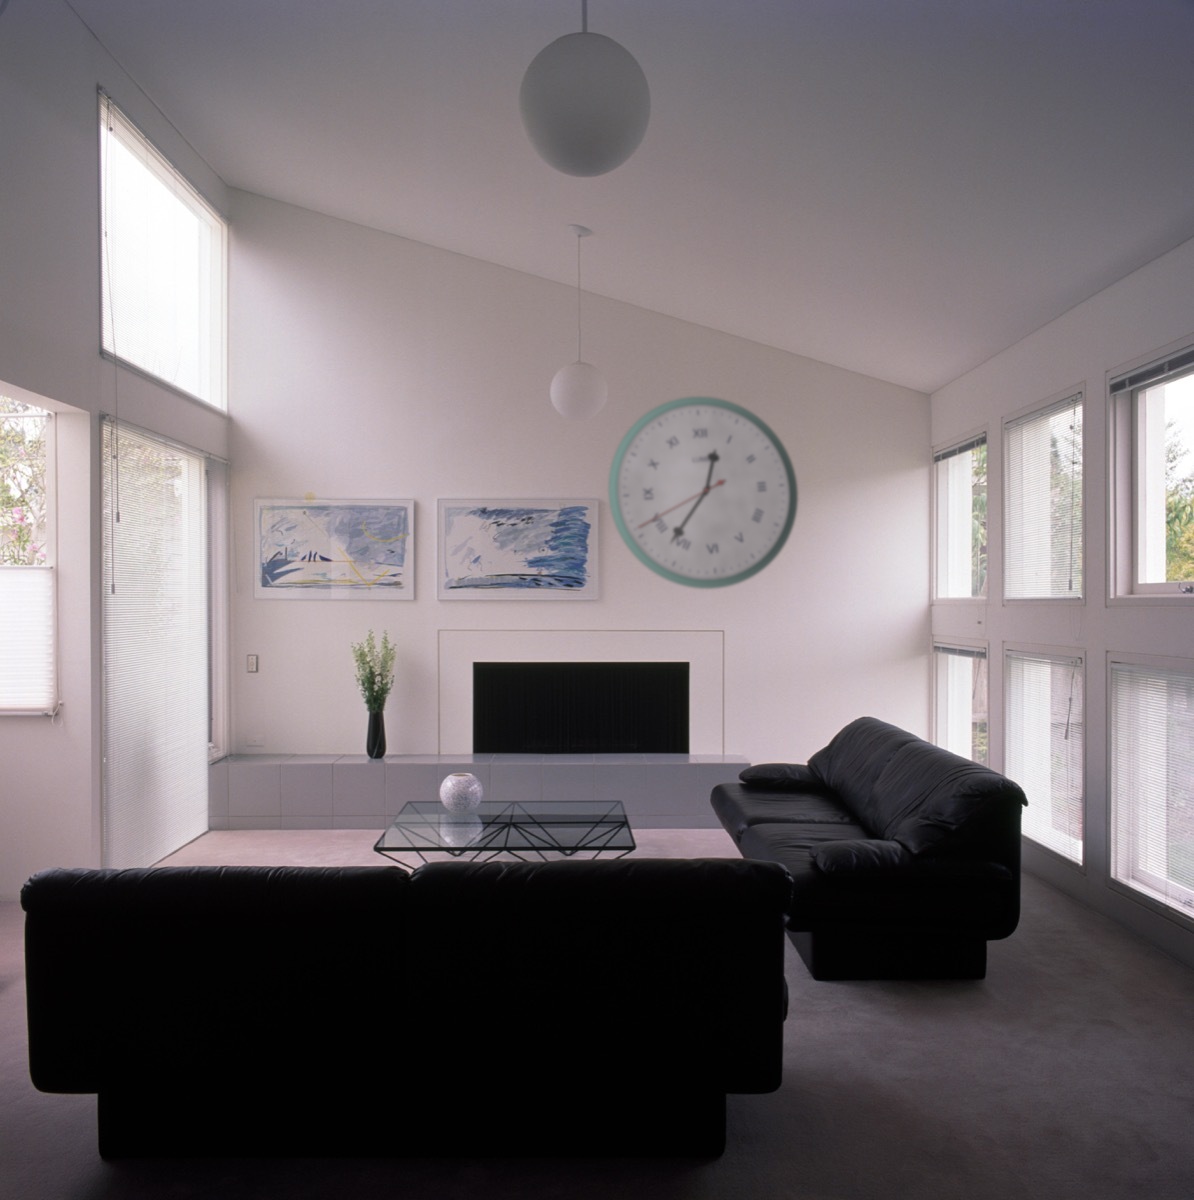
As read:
{"hour": 12, "minute": 36, "second": 41}
